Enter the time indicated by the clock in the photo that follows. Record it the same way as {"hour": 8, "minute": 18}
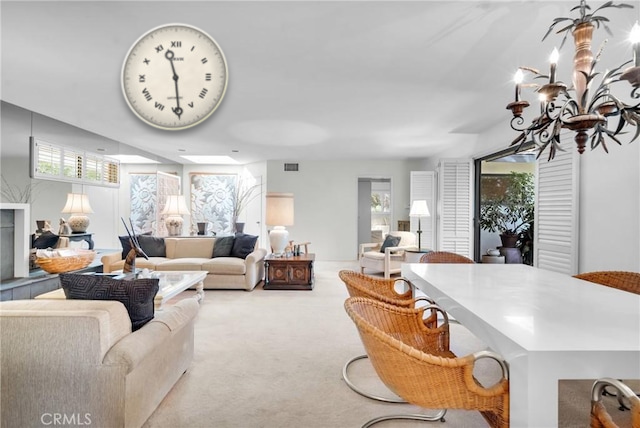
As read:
{"hour": 11, "minute": 29}
